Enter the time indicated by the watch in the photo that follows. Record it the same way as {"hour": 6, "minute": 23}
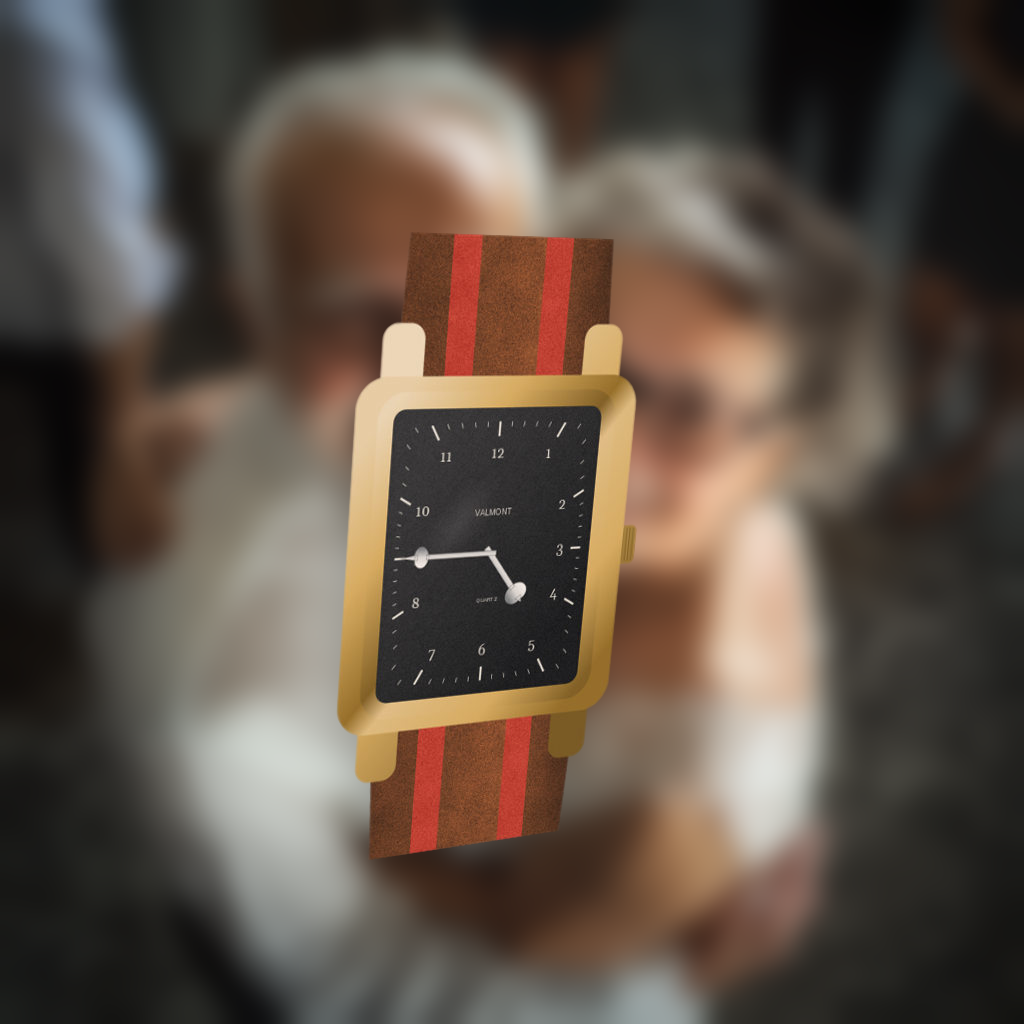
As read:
{"hour": 4, "minute": 45}
